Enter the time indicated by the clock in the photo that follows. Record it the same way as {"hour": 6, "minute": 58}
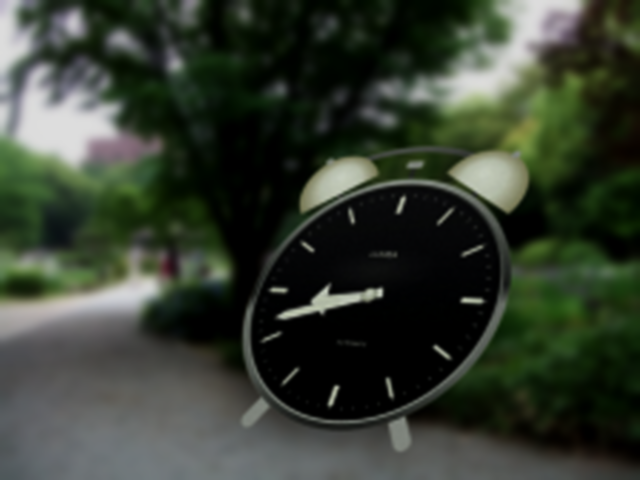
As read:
{"hour": 8, "minute": 42}
